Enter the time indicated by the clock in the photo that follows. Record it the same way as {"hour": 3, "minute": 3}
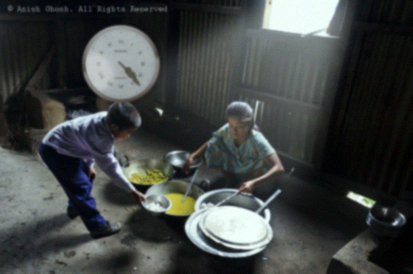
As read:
{"hour": 4, "minute": 23}
